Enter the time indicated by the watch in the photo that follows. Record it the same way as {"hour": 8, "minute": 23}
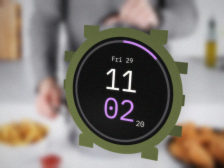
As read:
{"hour": 11, "minute": 2}
